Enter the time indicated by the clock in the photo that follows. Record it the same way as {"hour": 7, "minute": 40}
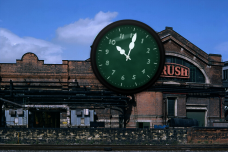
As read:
{"hour": 10, "minute": 1}
